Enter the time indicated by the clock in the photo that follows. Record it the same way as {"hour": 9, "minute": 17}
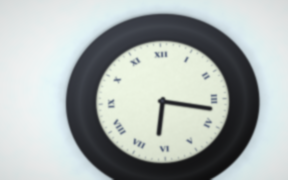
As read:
{"hour": 6, "minute": 17}
